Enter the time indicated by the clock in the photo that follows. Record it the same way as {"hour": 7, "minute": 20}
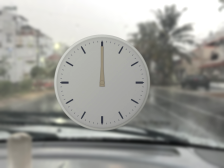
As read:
{"hour": 12, "minute": 0}
